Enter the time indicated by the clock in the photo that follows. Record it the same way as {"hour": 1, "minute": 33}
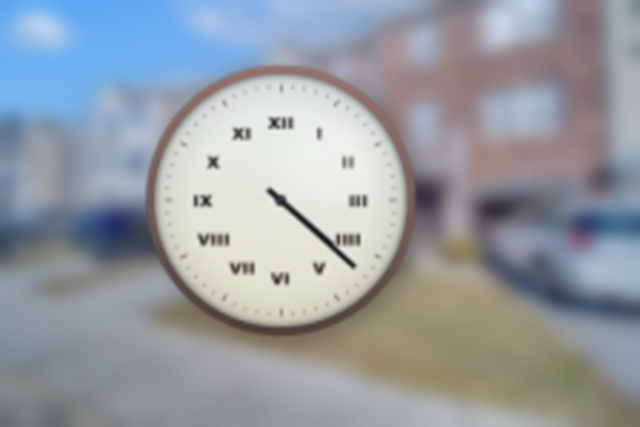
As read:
{"hour": 4, "minute": 22}
